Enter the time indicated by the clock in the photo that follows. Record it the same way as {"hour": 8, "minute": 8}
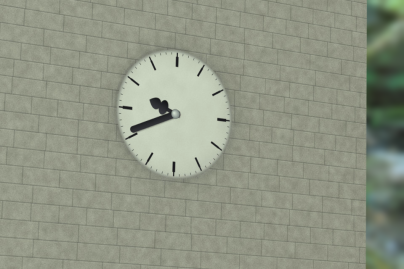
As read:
{"hour": 9, "minute": 41}
